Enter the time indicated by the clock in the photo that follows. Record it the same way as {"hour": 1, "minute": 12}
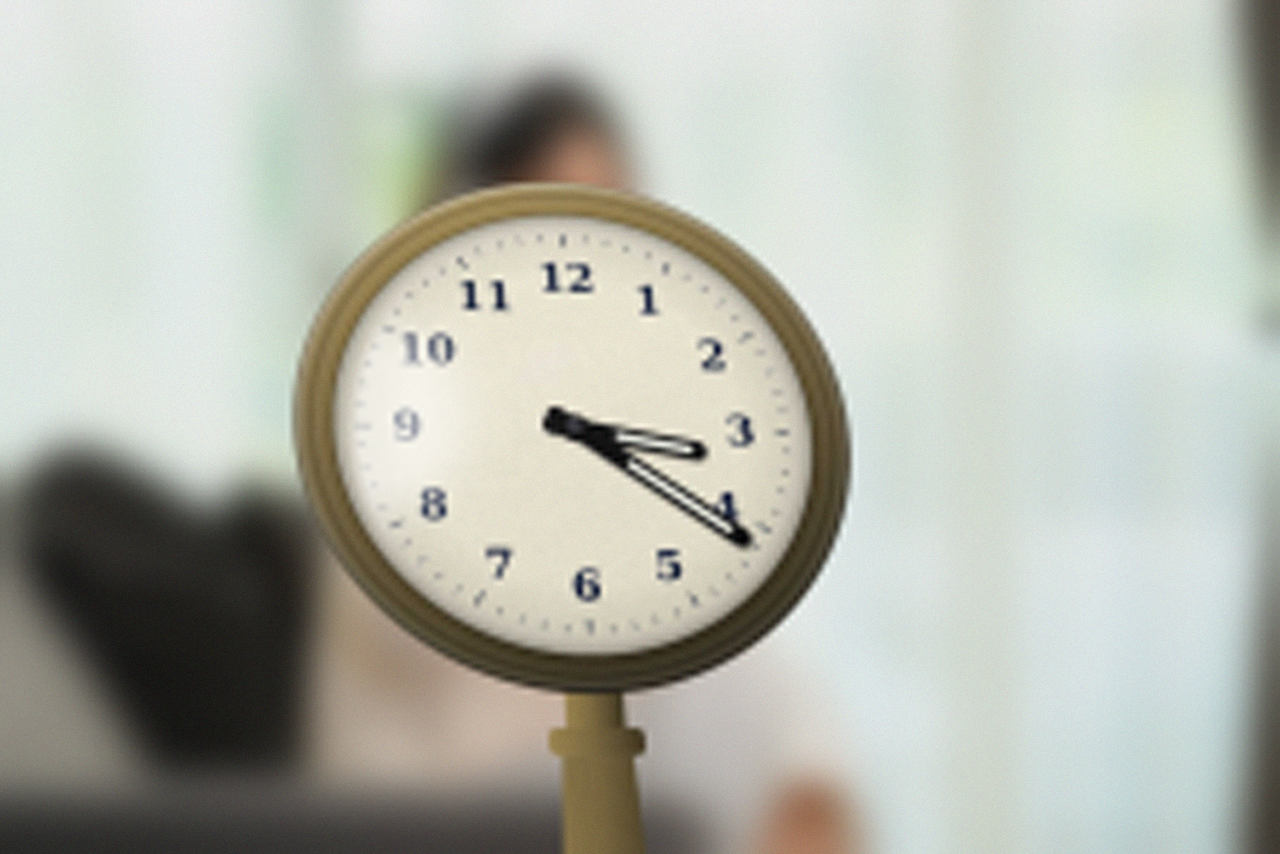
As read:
{"hour": 3, "minute": 21}
